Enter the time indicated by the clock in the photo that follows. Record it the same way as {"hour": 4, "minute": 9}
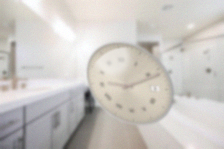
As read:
{"hour": 9, "minute": 11}
